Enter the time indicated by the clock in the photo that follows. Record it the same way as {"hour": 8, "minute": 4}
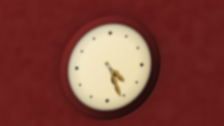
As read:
{"hour": 4, "minute": 26}
